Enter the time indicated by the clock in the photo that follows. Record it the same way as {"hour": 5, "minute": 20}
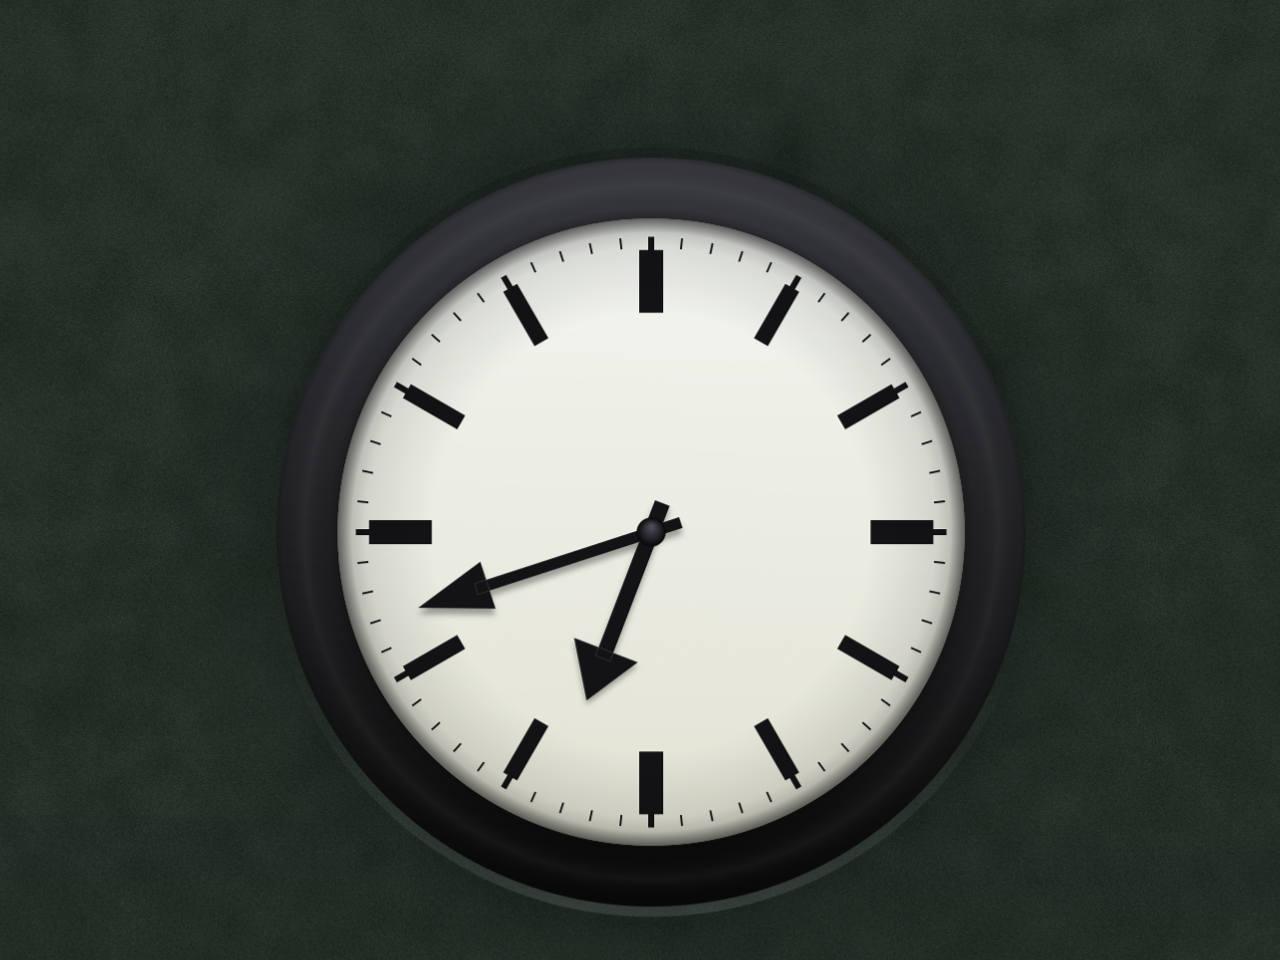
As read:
{"hour": 6, "minute": 42}
